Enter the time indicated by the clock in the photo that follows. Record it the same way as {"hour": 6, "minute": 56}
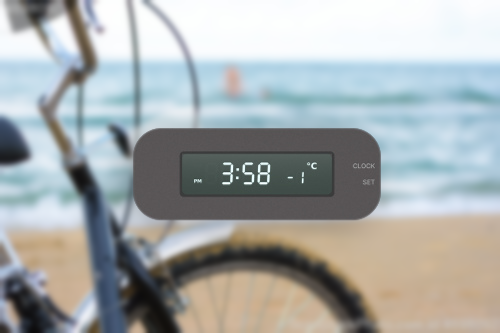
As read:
{"hour": 3, "minute": 58}
